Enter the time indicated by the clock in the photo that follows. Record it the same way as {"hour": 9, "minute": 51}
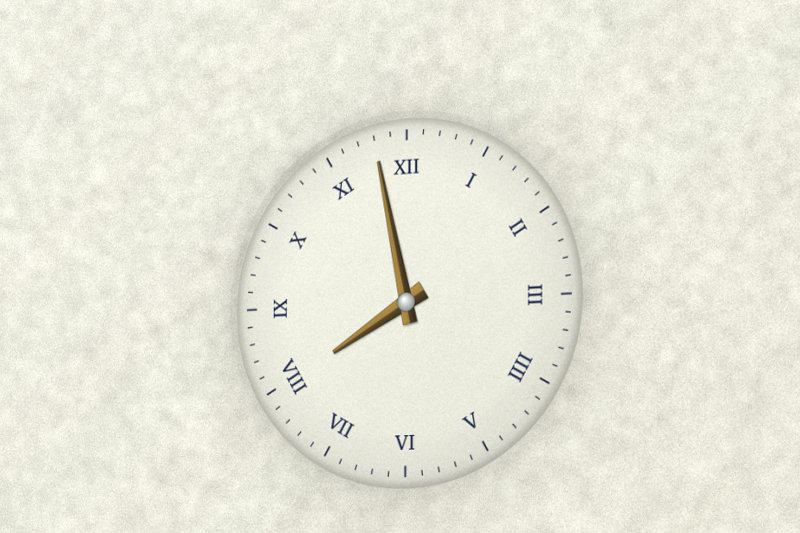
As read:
{"hour": 7, "minute": 58}
